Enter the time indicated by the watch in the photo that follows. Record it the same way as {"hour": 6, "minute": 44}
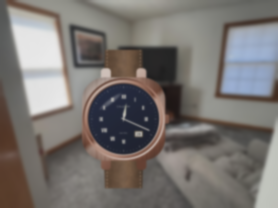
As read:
{"hour": 12, "minute": 19}
